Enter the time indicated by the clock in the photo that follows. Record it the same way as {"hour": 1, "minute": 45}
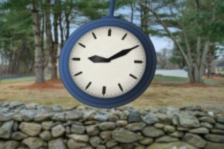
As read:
{"hour": 9, "minute": 10}
